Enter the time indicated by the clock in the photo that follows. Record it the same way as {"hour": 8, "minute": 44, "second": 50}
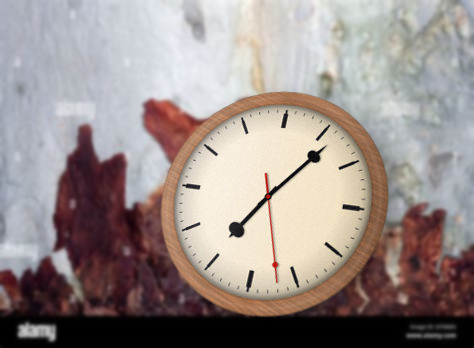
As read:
{"hour": 7, "minute": 6, "second": 27}
